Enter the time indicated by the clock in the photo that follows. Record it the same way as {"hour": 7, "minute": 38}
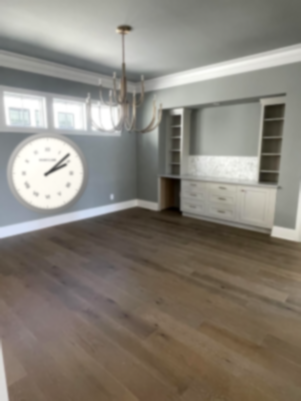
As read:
{"hour": 2, "minute": 8}
